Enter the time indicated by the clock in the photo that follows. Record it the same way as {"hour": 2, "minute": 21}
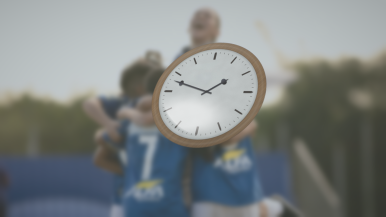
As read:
{"hour": 1, "minute": 48}
